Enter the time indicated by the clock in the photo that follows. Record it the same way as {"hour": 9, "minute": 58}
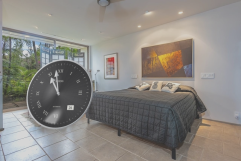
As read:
{"hour": 10, "minute": 58}
